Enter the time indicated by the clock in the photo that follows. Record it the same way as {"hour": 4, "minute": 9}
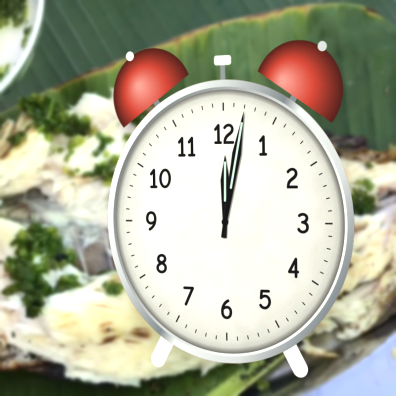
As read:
{"hour": 12, "minute": 2}
